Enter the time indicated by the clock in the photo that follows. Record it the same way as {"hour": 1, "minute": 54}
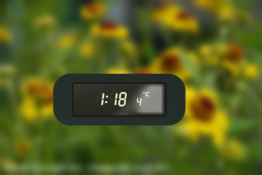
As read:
{"hour": 1, "minute": 18}
